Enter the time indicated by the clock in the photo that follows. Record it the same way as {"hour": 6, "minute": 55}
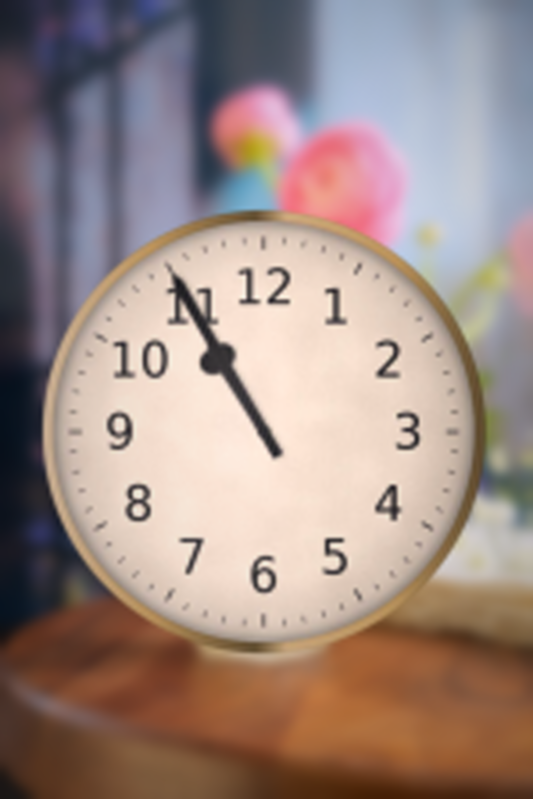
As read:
{"hour": 10, "minute": 55}
